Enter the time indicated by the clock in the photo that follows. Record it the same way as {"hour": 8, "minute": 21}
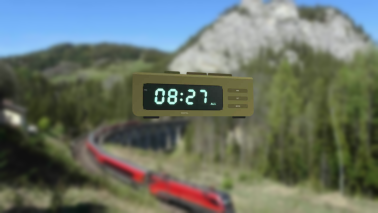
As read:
{"hour": 8, "minute": 27}
